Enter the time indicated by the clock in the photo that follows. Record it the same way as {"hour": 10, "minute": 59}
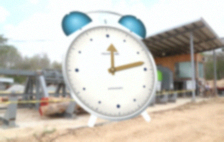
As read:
{"hour": 12, "minute": 13}
